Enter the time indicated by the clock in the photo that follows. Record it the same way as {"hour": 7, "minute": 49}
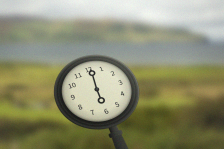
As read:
{"hour": 6, "minute": 1}
